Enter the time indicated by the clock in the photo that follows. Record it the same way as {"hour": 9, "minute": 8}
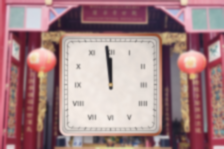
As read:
{"hour": 11, "minute": 59}
